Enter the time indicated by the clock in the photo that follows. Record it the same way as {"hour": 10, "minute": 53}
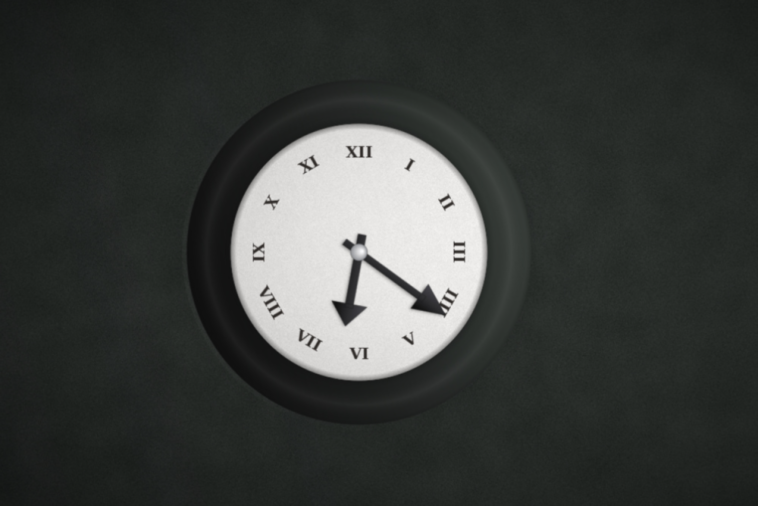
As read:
{"hour": 6, "minute": 21}
